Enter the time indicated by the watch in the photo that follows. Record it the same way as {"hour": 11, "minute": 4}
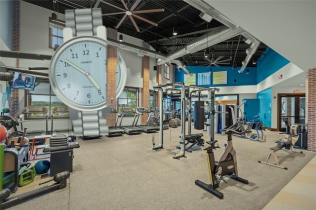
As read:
{"hour": 4, "minute": 51}
